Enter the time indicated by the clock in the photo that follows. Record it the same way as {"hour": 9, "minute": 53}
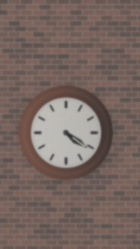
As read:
{"hour": 4, "minute": 21}
